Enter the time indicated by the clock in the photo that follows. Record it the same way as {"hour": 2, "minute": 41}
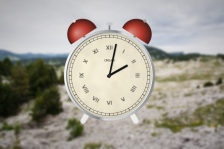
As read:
{"hour": 2, "minute": 2}
